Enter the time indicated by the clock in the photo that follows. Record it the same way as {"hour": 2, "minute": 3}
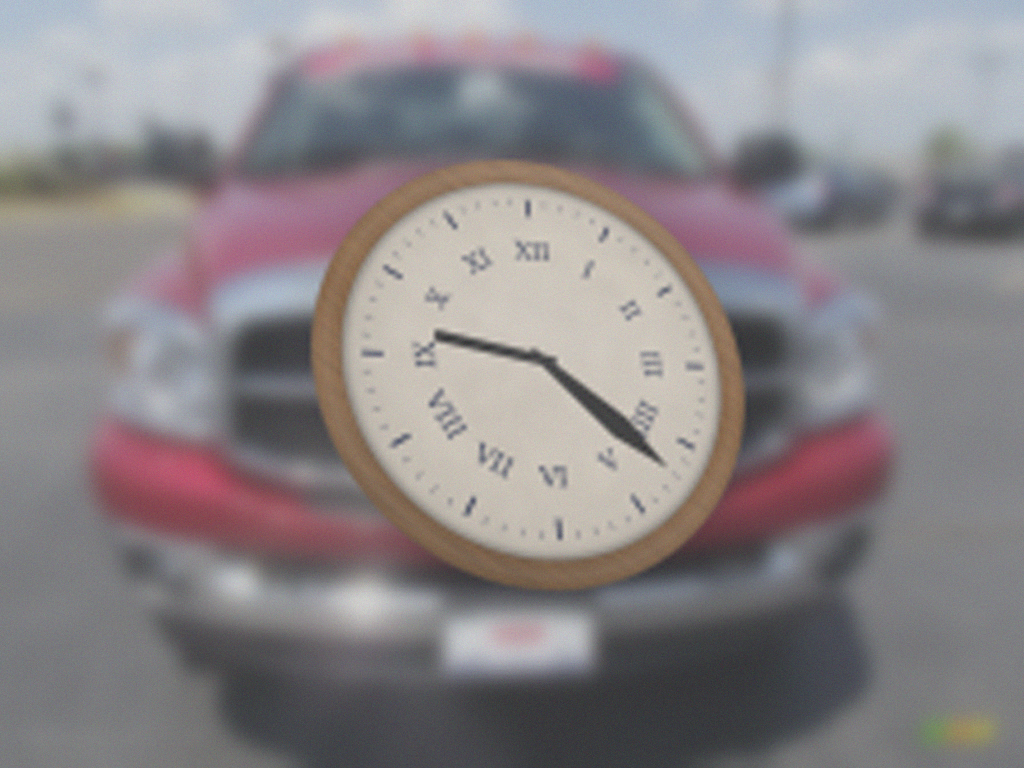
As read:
{"hour": 9, "minute": 22}
